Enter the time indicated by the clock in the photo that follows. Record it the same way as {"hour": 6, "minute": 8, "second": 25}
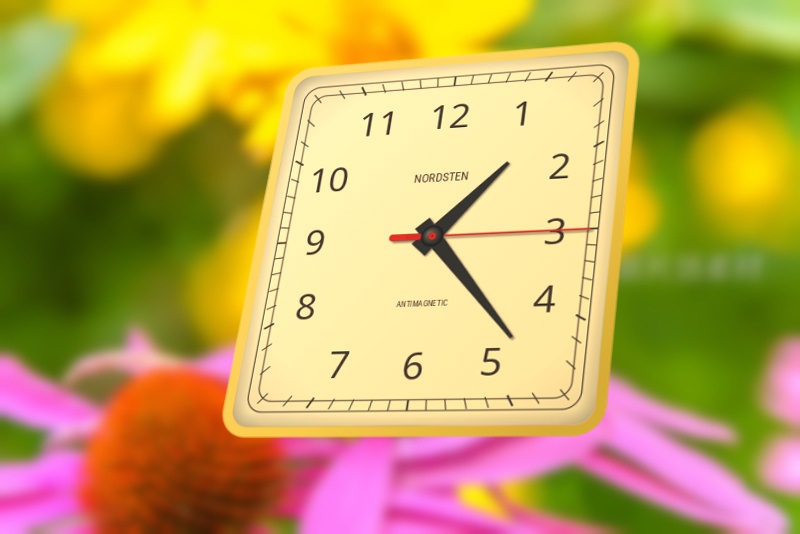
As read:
{"hour": 1, "minute": 23, "second": 15}
